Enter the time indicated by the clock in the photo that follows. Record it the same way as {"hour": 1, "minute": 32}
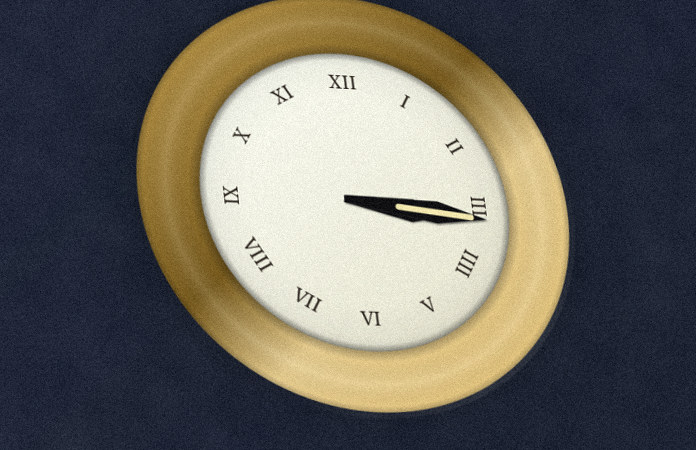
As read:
{"hour": 3, "minute": 16}
